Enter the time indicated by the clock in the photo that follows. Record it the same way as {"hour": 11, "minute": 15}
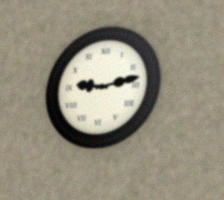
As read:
{"hour": 9, "minute": 13}
